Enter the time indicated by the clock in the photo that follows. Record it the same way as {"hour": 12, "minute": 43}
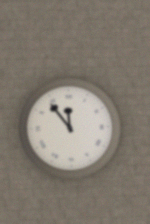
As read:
{"hour": 11, "minute": 54}
